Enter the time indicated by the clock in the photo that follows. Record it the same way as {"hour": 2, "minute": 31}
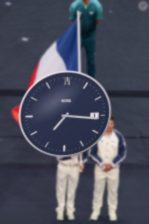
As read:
{"hour": 7, "minute": 16}
